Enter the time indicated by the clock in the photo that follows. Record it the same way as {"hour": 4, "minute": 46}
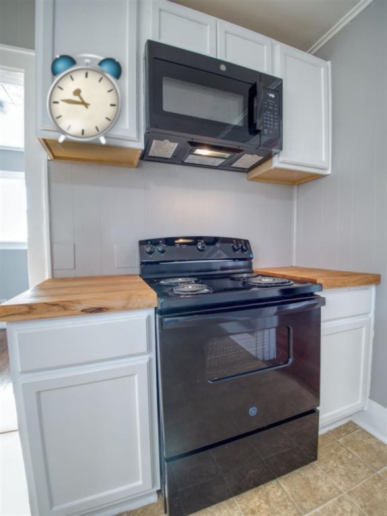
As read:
{"hour": 10, "minute": 46}
